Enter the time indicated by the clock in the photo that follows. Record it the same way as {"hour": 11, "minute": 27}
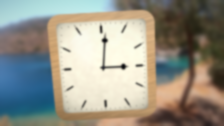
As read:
{"hour": 3, "minute": 1}
